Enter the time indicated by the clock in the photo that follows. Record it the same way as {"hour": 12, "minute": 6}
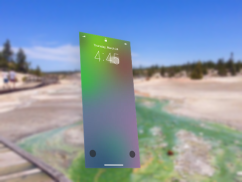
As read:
{"hour": 4, "minute": 45}
